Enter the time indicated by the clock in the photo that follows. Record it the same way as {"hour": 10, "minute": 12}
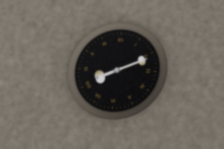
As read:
{"hour": 8, "minute": 11}
